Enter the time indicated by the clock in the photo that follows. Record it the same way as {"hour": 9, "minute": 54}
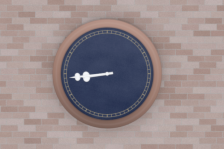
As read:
{"hour": 8, "minute": 44}
